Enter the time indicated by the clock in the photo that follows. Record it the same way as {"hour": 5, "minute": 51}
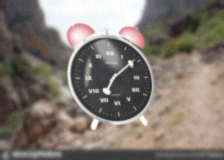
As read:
{"hour": 7, "minute": 9}
